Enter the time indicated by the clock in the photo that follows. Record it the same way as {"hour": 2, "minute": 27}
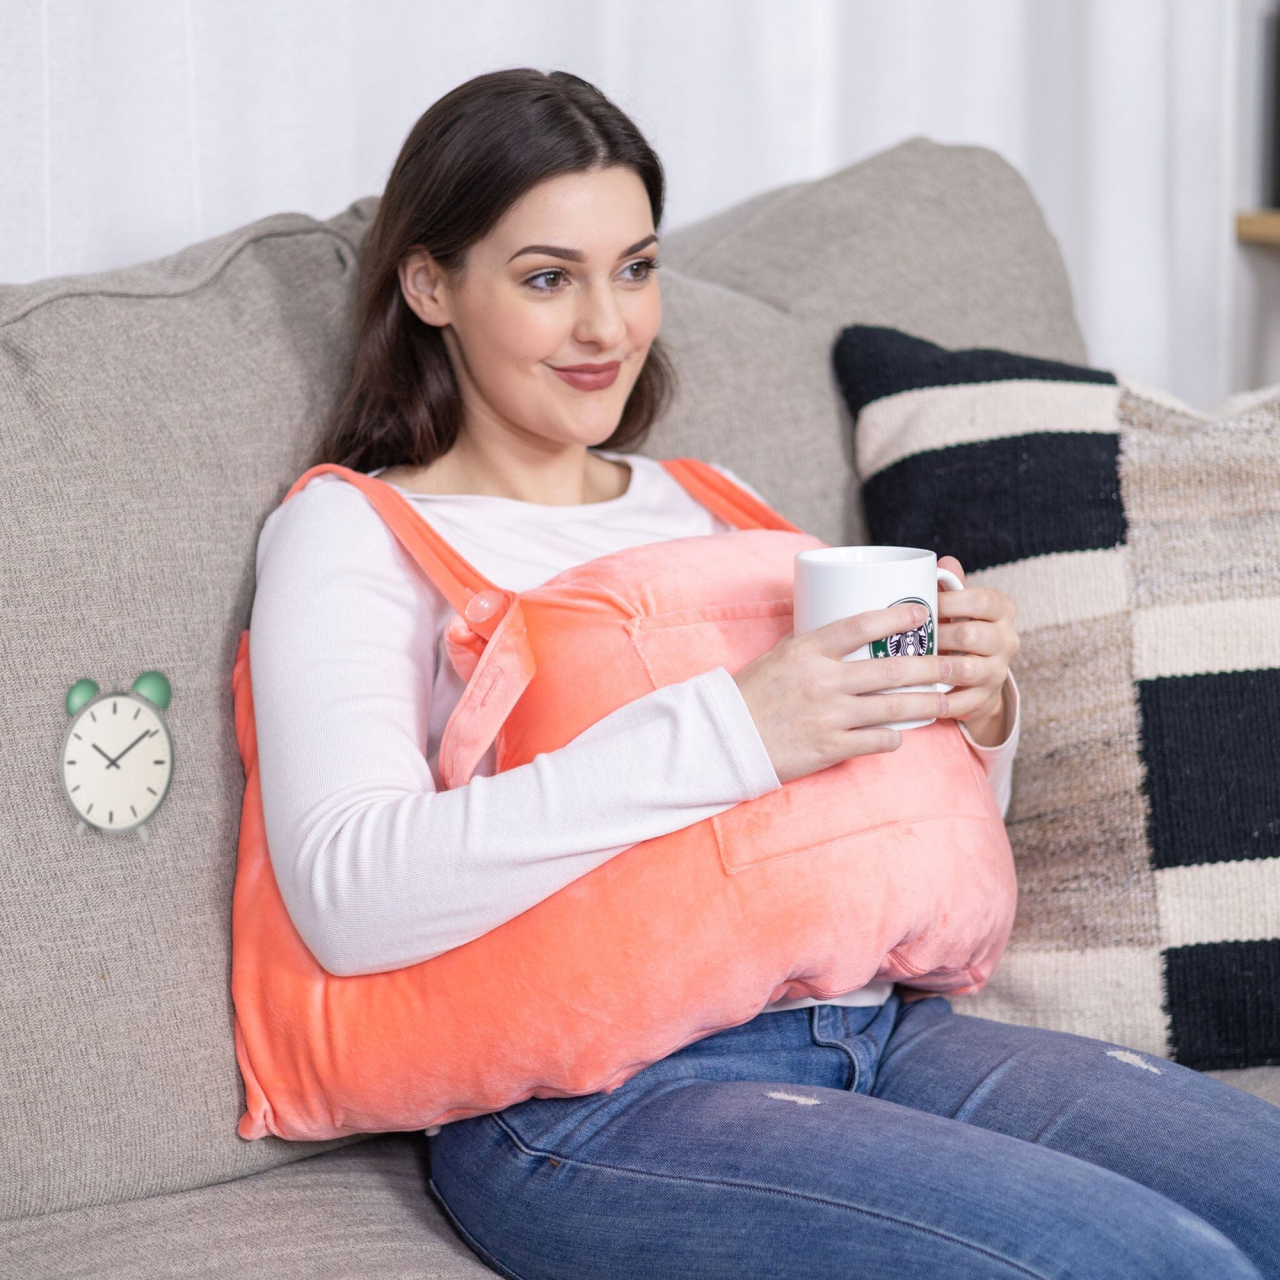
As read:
{"hour": 10, "minute": 9}
